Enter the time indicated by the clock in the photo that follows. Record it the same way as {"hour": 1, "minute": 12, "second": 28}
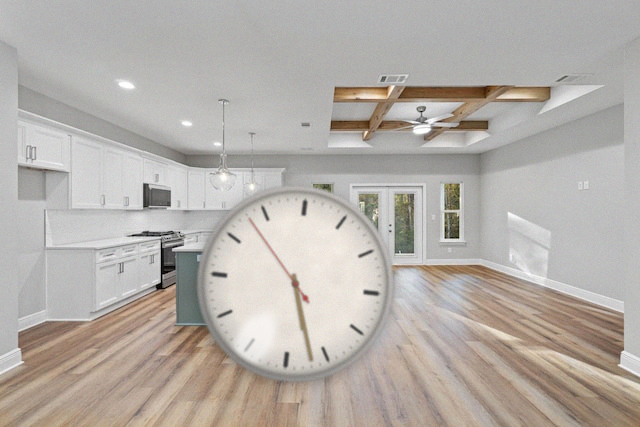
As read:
{"hour": 5, "minute": 26, "second": 53}
